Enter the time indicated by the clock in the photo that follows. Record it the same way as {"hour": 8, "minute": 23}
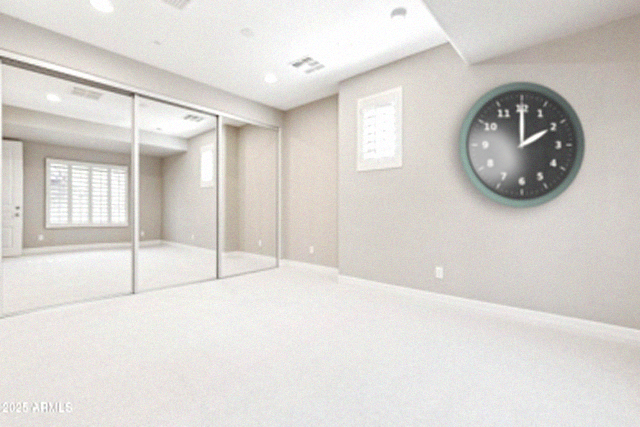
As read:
{"hour": 2, "minute": 0}
